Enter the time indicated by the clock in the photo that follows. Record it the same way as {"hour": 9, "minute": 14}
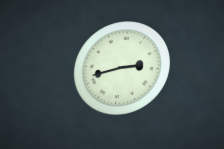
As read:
{"hour": 2, "minute": 42}
